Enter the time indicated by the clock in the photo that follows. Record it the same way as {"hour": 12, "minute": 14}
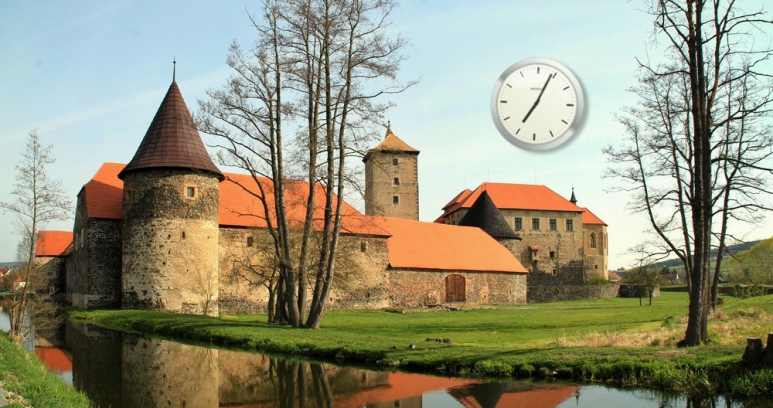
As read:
{"hour": 7, "minute": 4}
